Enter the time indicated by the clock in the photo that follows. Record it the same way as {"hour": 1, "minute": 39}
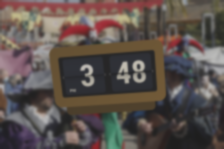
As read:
{"hour": 3, "minute": 48}
